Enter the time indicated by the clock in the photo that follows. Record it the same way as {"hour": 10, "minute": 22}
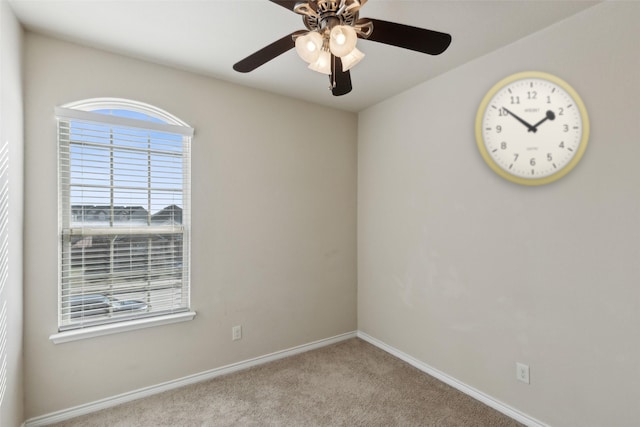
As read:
{"hour": 1, "minute": 51}
